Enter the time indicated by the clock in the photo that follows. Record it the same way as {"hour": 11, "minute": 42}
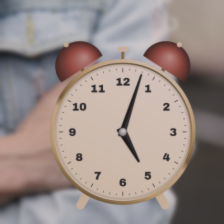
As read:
{"hour": 5, "minute": 3}
